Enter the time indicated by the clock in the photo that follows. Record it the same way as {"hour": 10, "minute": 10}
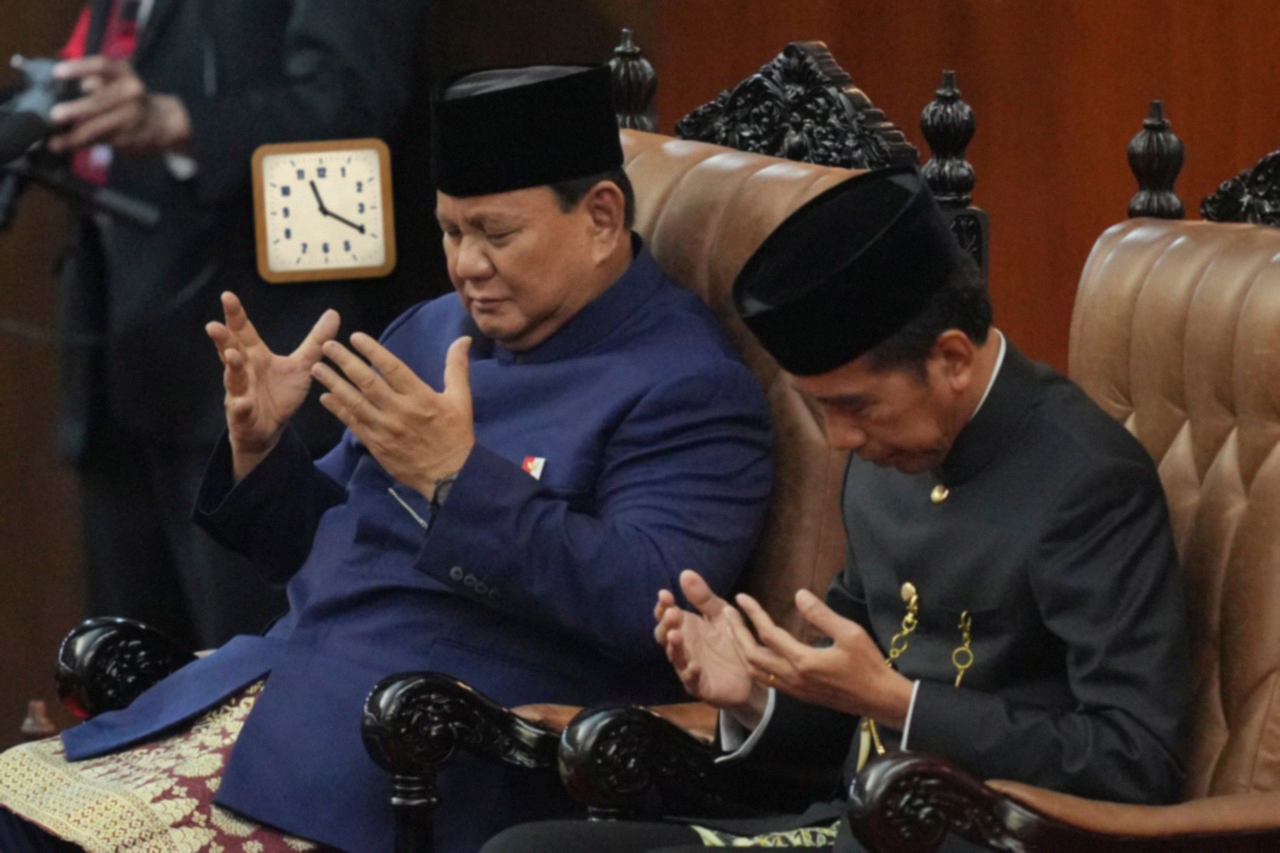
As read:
{"hour": 11, "minute": 20}
